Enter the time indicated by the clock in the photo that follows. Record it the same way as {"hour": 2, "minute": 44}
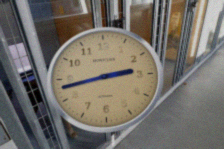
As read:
{"hour": 2, "minute": 43}
